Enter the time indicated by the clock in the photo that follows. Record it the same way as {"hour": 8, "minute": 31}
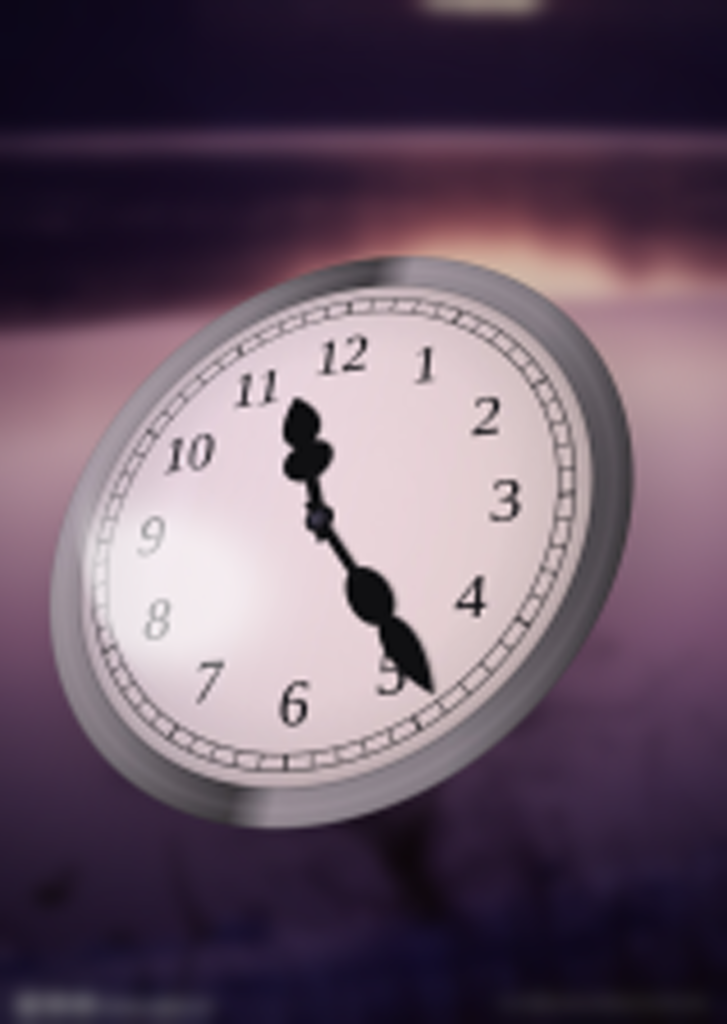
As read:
{"hour": 11, "minute": 24}
